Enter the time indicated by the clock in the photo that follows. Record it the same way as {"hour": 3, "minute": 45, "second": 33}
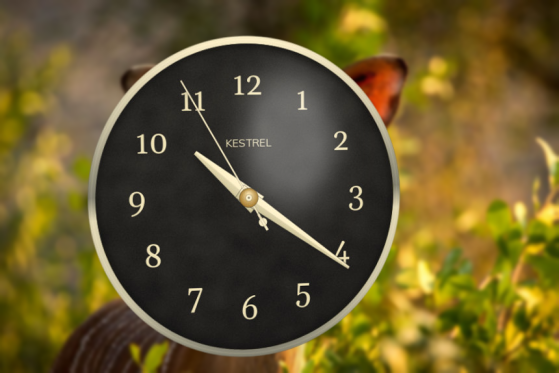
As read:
{"hour": 10, "minute": 20, "second": 55}
